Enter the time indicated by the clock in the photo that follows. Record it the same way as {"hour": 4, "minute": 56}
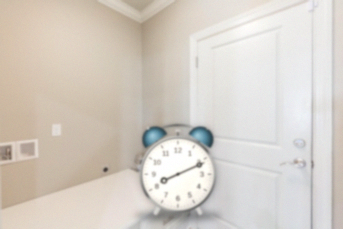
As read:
{"hour": 8, "minute": 11}
